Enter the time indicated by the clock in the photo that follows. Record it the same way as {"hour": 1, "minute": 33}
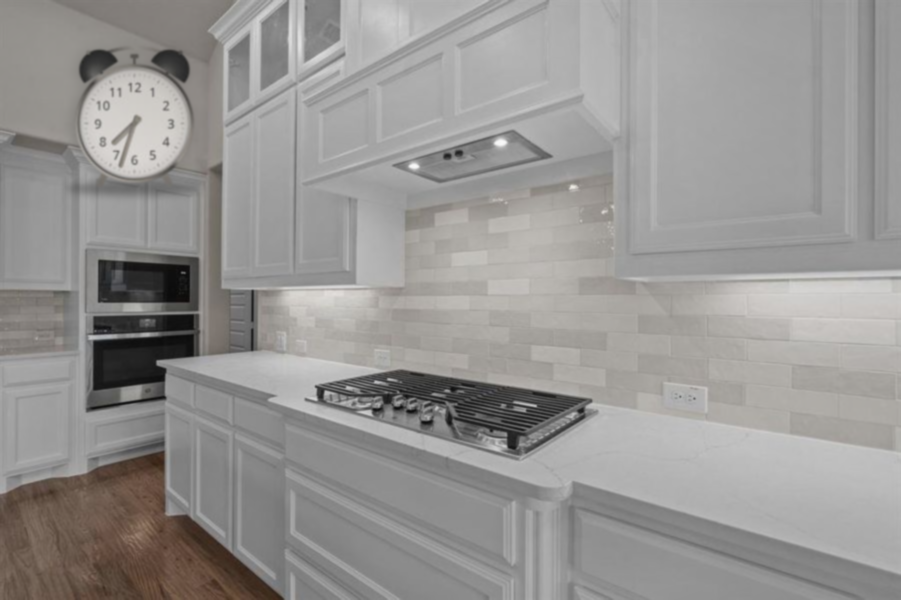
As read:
{"hour": 7, "minute": 33}
